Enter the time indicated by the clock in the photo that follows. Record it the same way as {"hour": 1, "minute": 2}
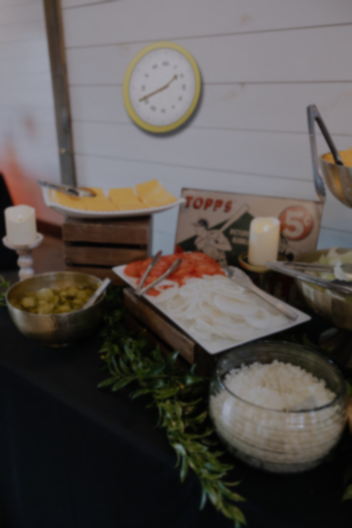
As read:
{"hour": 1, "minute": 41}
